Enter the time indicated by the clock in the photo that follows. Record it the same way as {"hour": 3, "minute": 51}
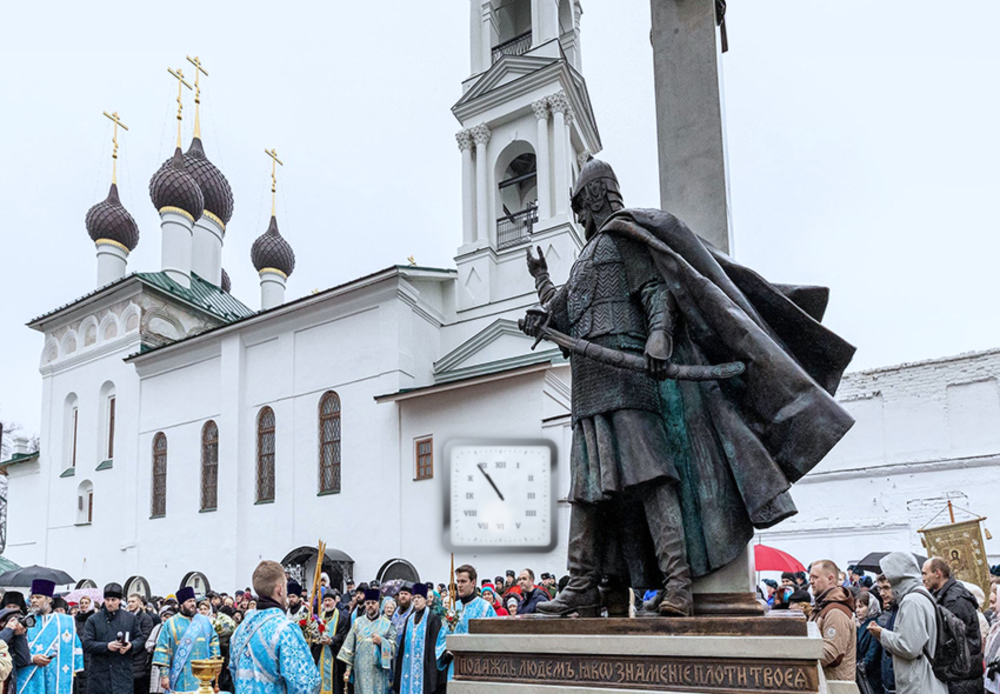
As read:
{"hour": 10, "minute": 54}
